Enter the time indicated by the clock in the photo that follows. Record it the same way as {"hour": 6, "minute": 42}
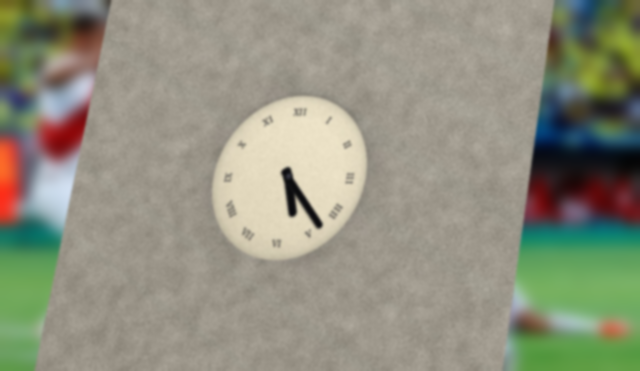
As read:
{"hour": 5, "minute": 23}
